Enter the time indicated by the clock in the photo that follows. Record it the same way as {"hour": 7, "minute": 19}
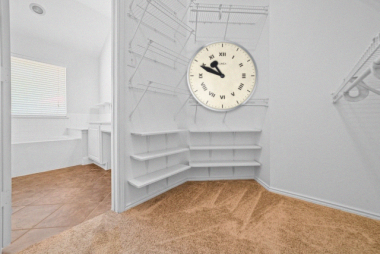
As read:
{"hour": 10, "minute": 49}
